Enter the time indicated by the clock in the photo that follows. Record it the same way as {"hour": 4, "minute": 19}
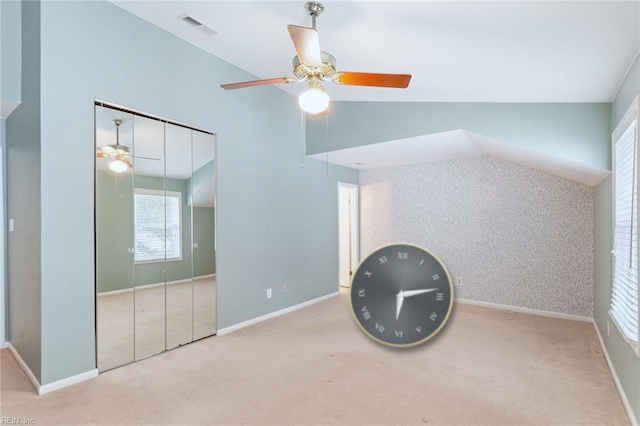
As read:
{"hour": 6, "minute": 13}
